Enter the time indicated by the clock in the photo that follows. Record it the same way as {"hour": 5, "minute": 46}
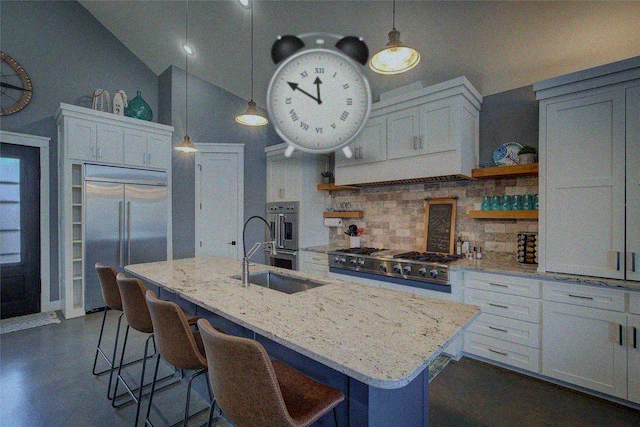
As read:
{"hour": 11, "minute": 50}
